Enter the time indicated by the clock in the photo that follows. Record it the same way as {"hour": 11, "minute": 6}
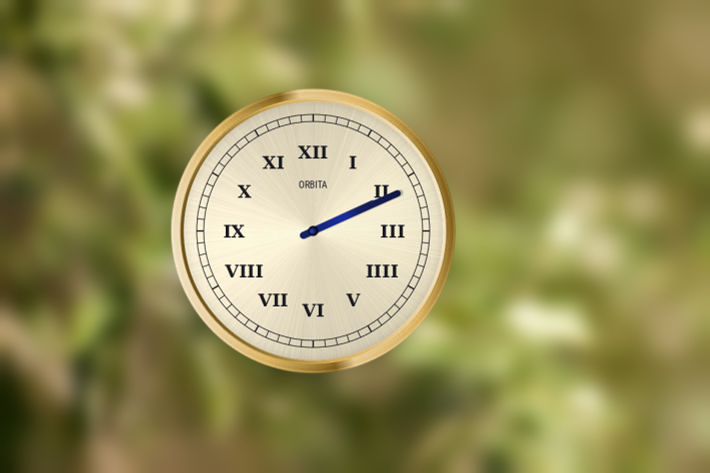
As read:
{"hour": 2, "minute": 11}
